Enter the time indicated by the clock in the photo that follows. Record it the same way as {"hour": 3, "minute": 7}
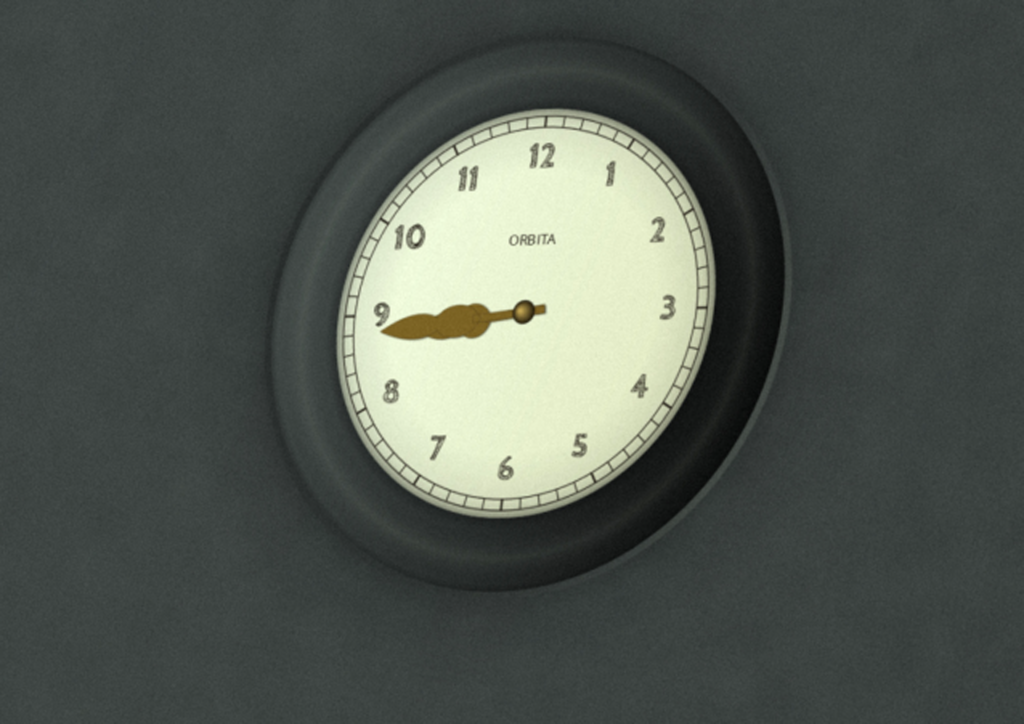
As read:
{"hour": 8, "minute": 44}
